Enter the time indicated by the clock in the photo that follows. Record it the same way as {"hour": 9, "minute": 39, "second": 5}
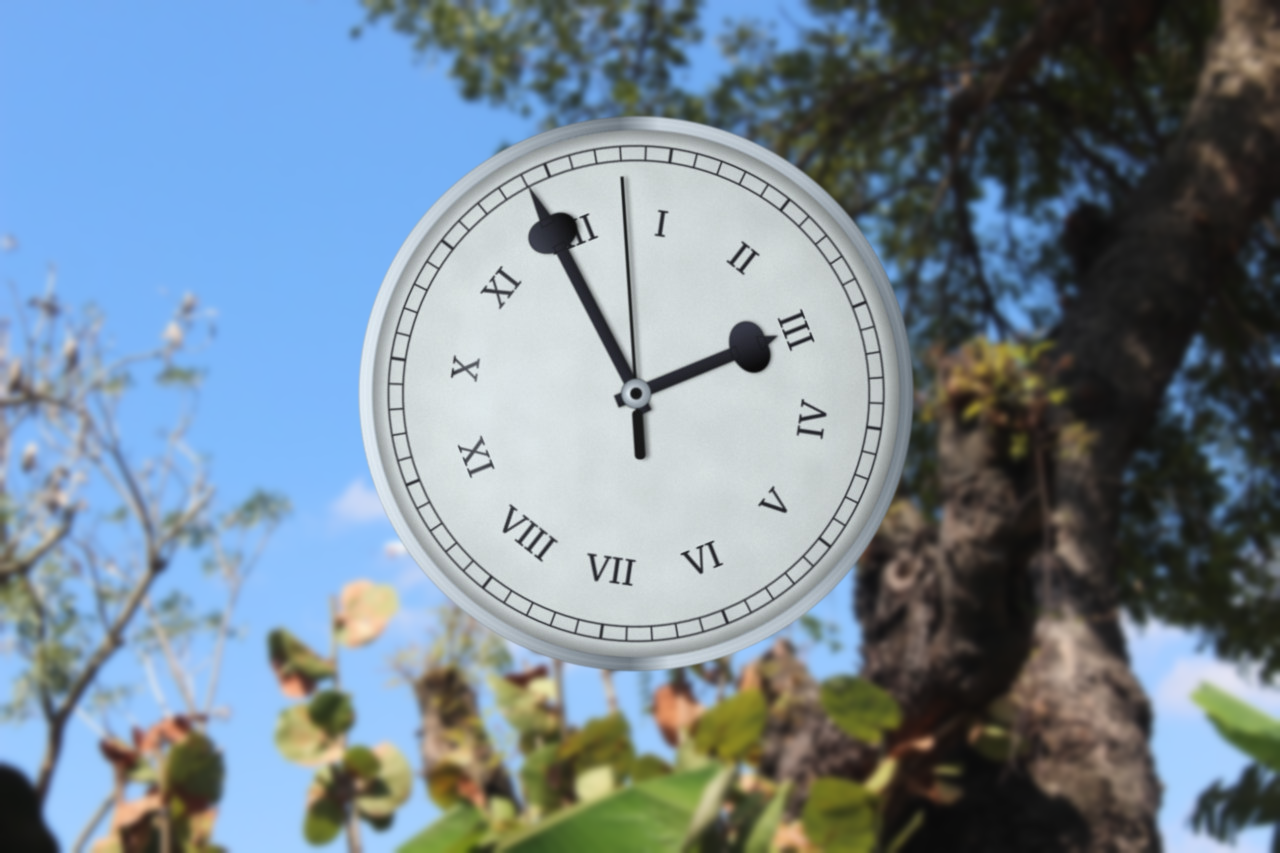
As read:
{"hour": 2, "minute": 59, "second": 3}
